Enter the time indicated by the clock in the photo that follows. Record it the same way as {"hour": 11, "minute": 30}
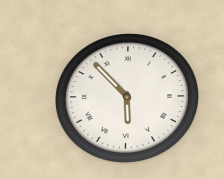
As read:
{"hour": 5, "minute": 53}
